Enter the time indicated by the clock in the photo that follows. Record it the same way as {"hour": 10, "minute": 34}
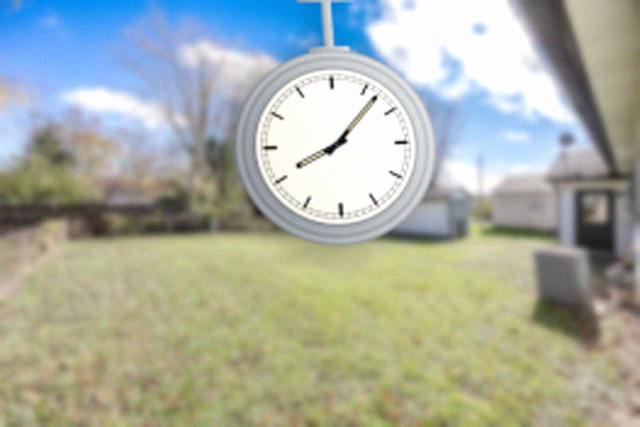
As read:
{"hour": 8, "minute": 7}
